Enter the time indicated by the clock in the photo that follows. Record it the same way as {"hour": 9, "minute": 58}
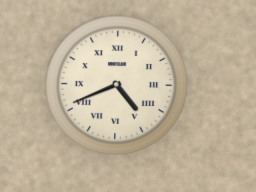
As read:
{"hour": 4, "minute": 41}
